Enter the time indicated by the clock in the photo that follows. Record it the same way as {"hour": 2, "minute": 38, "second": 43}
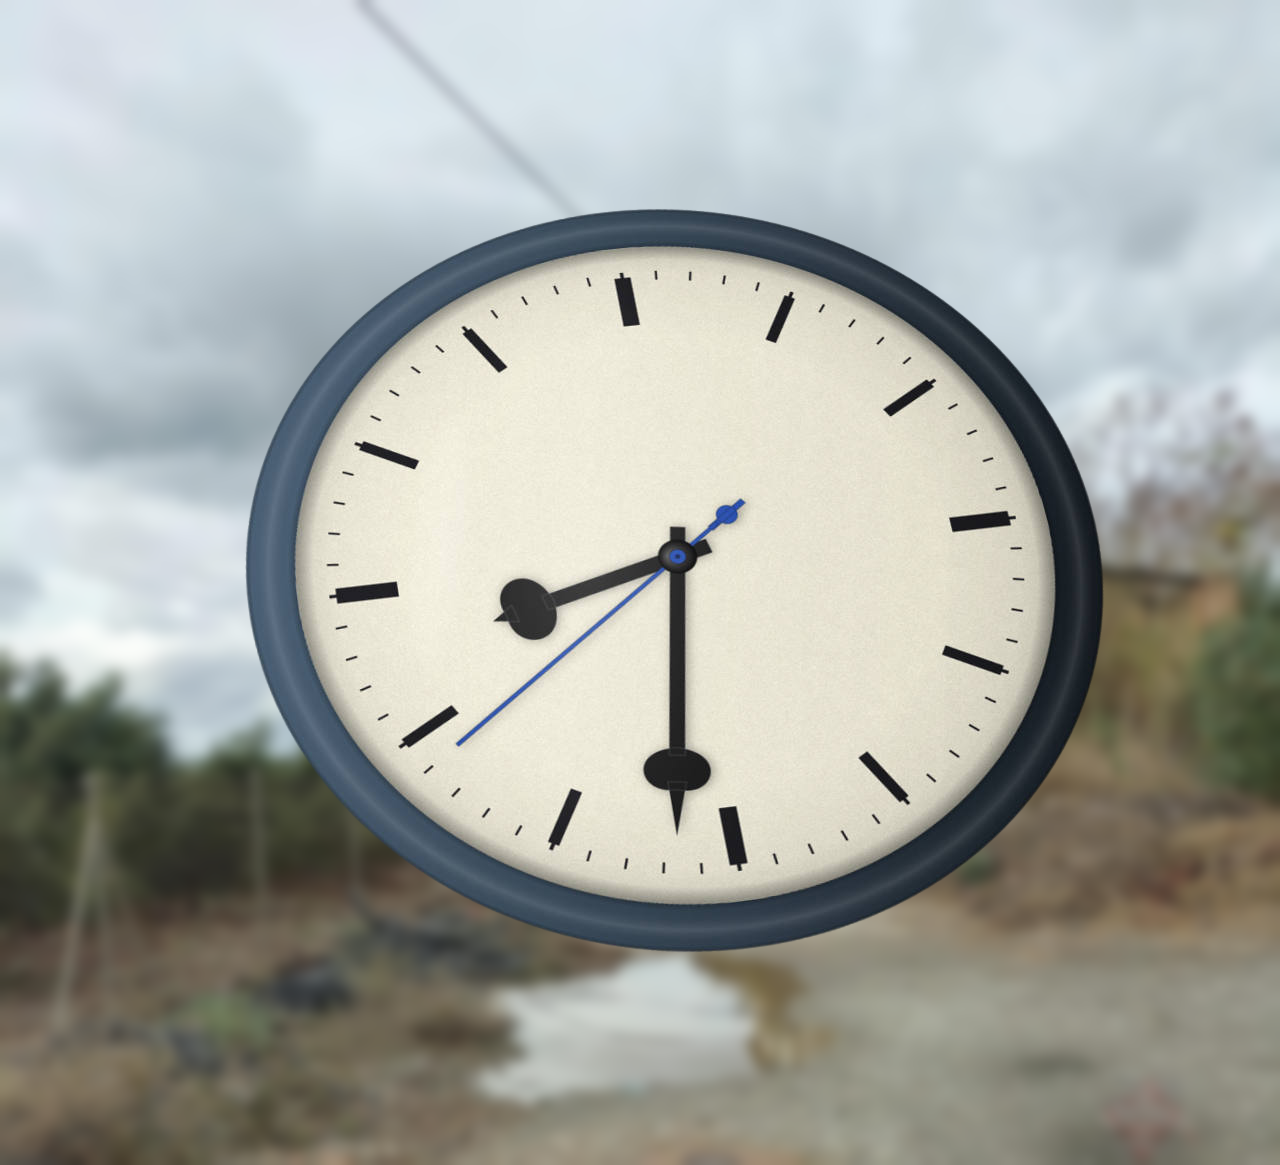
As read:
{"hour": 8, "minute": 31, "second": 39}
